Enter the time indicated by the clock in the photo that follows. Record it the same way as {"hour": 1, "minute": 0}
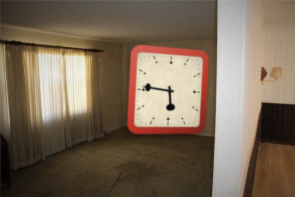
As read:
{"hour": 5, "minute": 46}
